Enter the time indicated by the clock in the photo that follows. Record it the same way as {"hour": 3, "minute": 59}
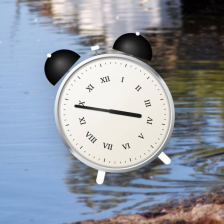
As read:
{"hour": 3, "minute": 49}
